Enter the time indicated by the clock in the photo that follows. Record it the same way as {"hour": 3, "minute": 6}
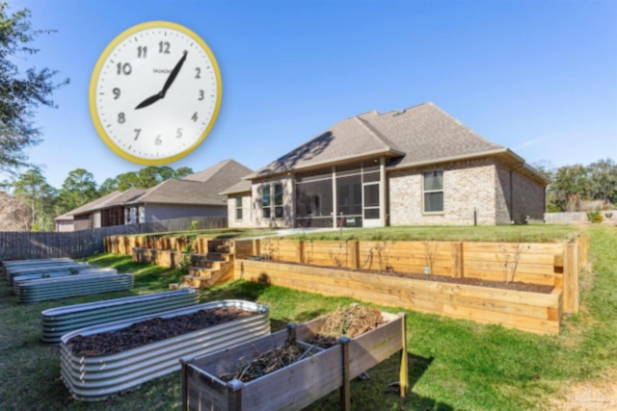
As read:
{"hour": 8, "minute": 5}
